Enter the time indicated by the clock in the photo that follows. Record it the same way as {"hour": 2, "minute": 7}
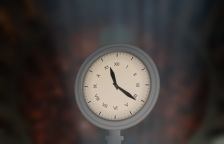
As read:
{"hour": 11, "minute": 21}
